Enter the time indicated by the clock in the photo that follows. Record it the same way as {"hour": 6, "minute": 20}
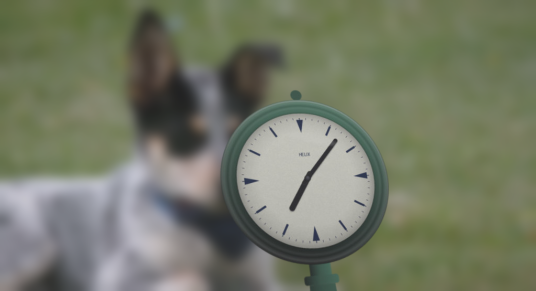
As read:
{"hour": 7, "minute": 7}
